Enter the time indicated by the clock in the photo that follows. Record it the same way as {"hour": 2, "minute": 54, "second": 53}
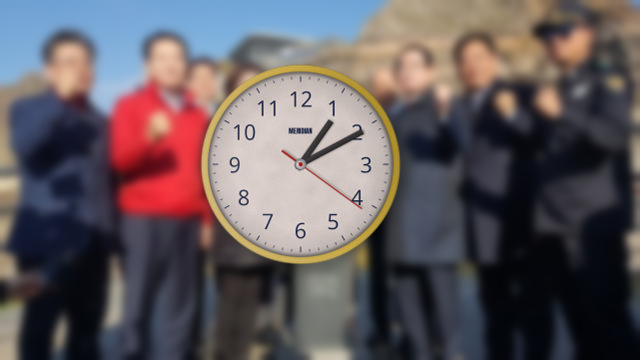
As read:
{"hour": 1, "minute": 10, "second": 21}
